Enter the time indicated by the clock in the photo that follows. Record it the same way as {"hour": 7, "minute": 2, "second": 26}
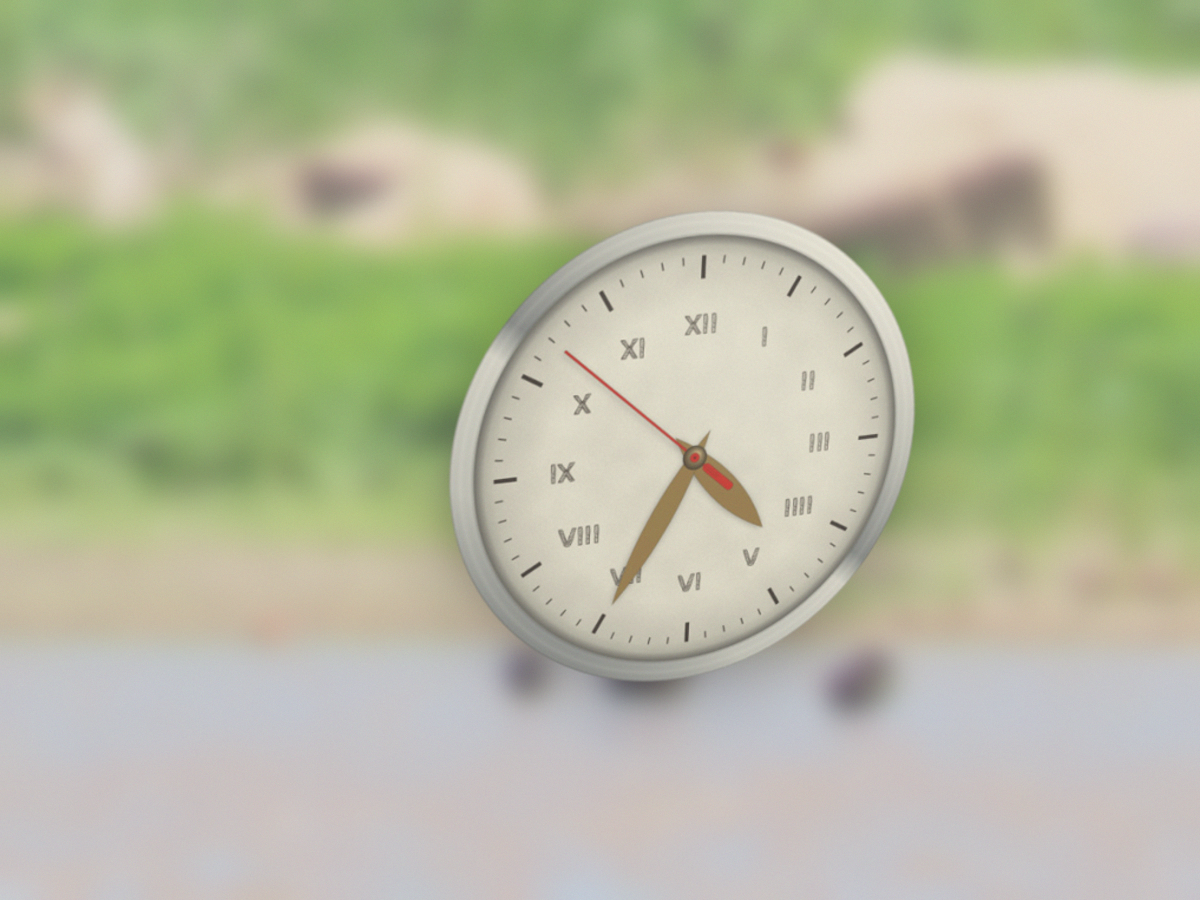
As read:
{"hour": 4, "minute": 34, "second": 52}
